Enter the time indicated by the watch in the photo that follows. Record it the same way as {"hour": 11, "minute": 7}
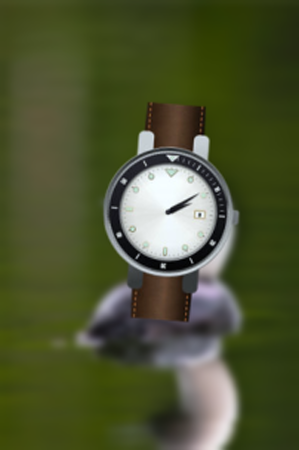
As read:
{"hour": 2, "minute": 9}
